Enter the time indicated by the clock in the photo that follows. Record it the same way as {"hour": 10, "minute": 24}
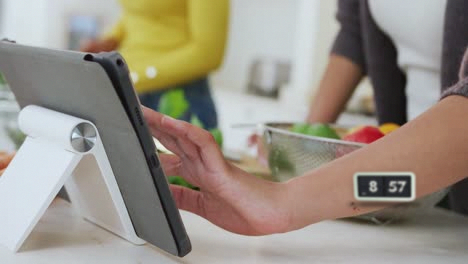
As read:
{"hour": 8, "minute": 57}
